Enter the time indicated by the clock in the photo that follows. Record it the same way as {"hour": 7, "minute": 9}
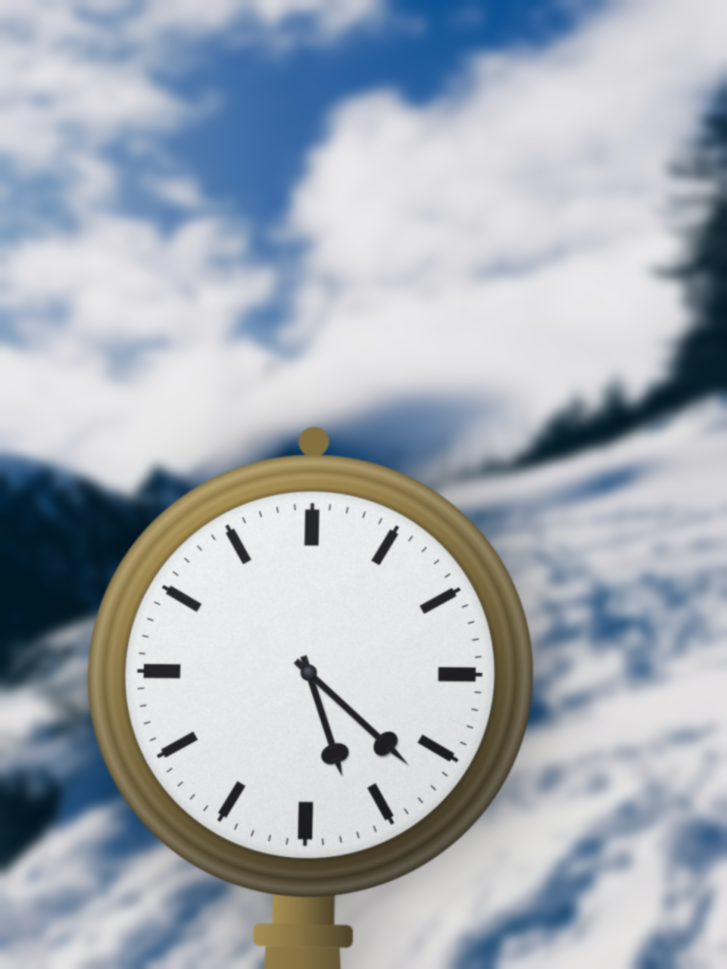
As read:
{"hour": 5, "minute": 22}
